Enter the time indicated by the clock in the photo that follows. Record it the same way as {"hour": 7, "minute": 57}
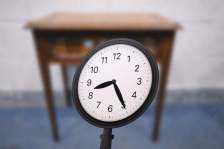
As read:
{"hour": 8, "minute": 25}
